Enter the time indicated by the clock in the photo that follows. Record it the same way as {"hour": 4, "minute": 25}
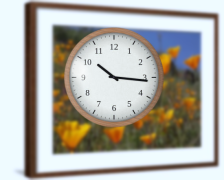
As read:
{"hour": 10, "minute": 16}
